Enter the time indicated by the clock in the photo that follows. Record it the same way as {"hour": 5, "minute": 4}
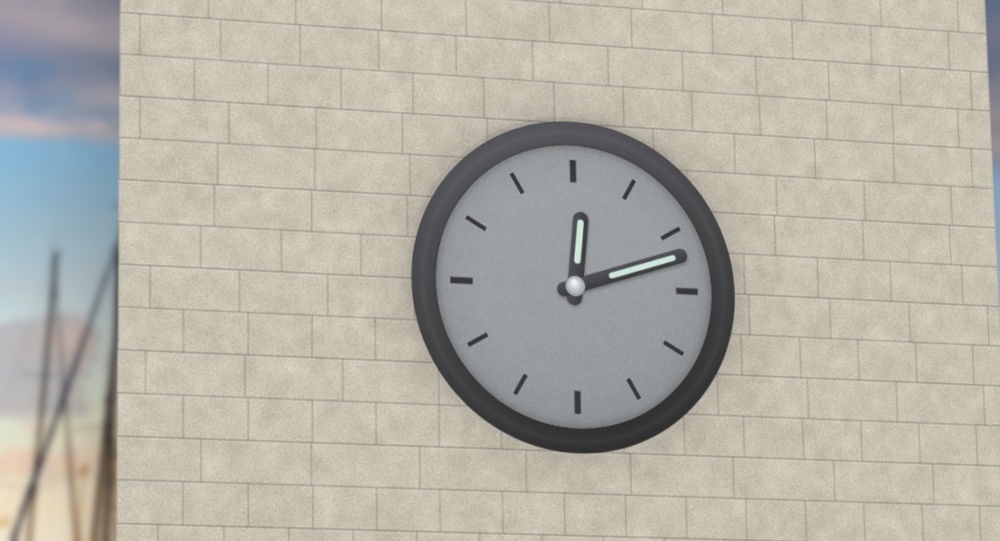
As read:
{"hour": 12, "minute": 12}
